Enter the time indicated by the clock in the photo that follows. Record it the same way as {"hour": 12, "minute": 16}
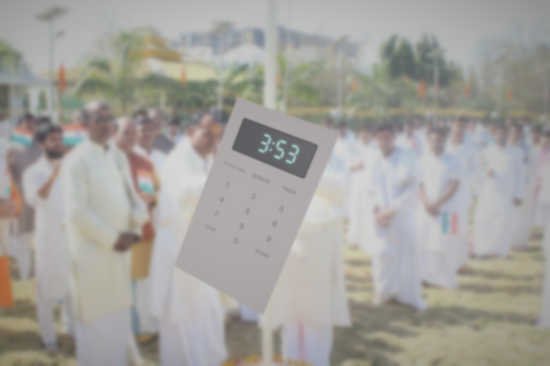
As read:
{"hour": 3, "minute": 53}
